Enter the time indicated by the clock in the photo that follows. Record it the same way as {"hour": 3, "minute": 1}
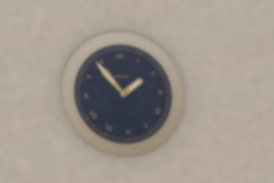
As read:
{"hour": 1, "minute": 54}
